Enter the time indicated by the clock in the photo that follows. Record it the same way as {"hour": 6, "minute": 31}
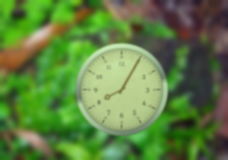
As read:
{"hour": 8, "minute": 5}
